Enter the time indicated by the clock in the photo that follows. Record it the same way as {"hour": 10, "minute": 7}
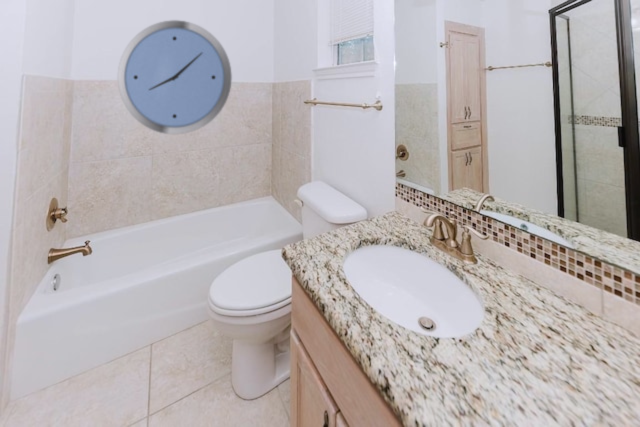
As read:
{"hour": 8, "minute": 8}
